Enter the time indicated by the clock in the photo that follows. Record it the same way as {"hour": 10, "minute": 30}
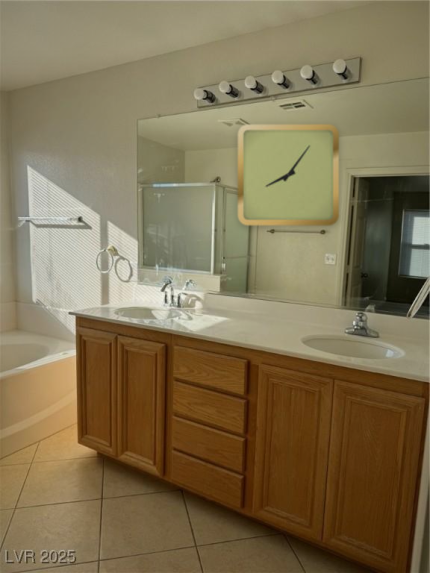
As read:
{"hour": 8, "minute": 6}
